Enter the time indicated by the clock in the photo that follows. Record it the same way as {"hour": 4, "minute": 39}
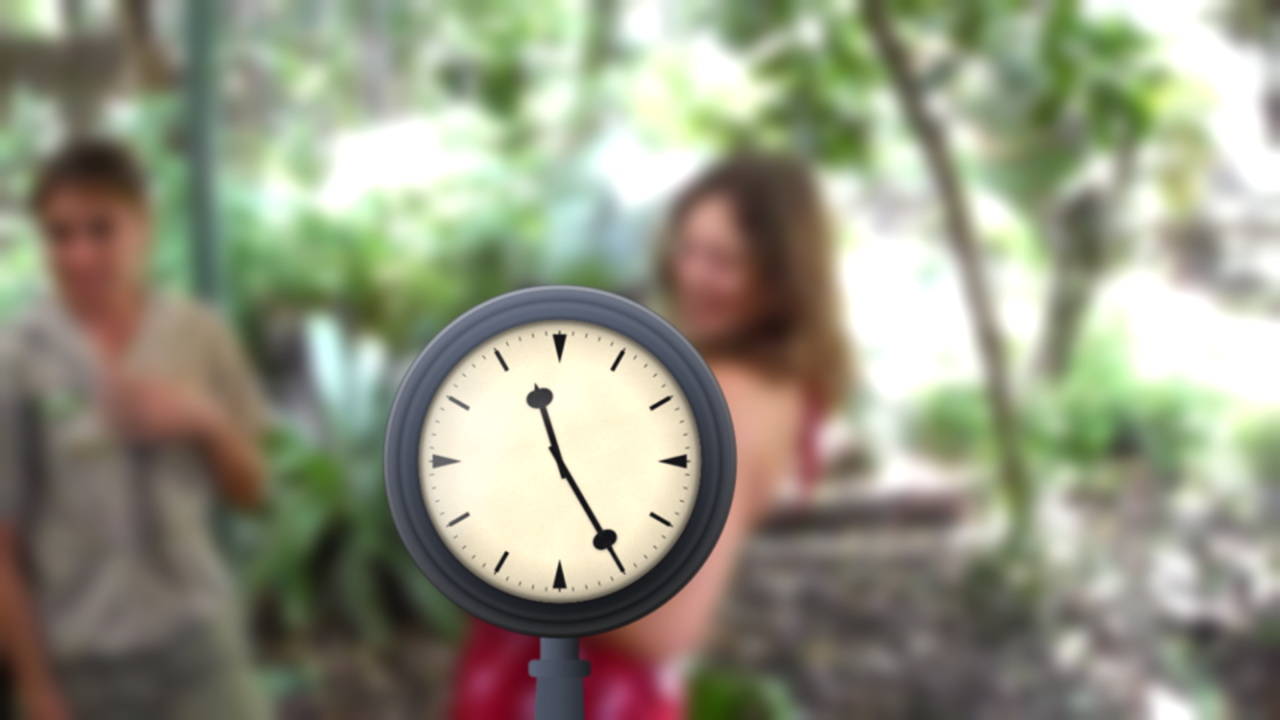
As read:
{"hour": 11, "minute": 25}
